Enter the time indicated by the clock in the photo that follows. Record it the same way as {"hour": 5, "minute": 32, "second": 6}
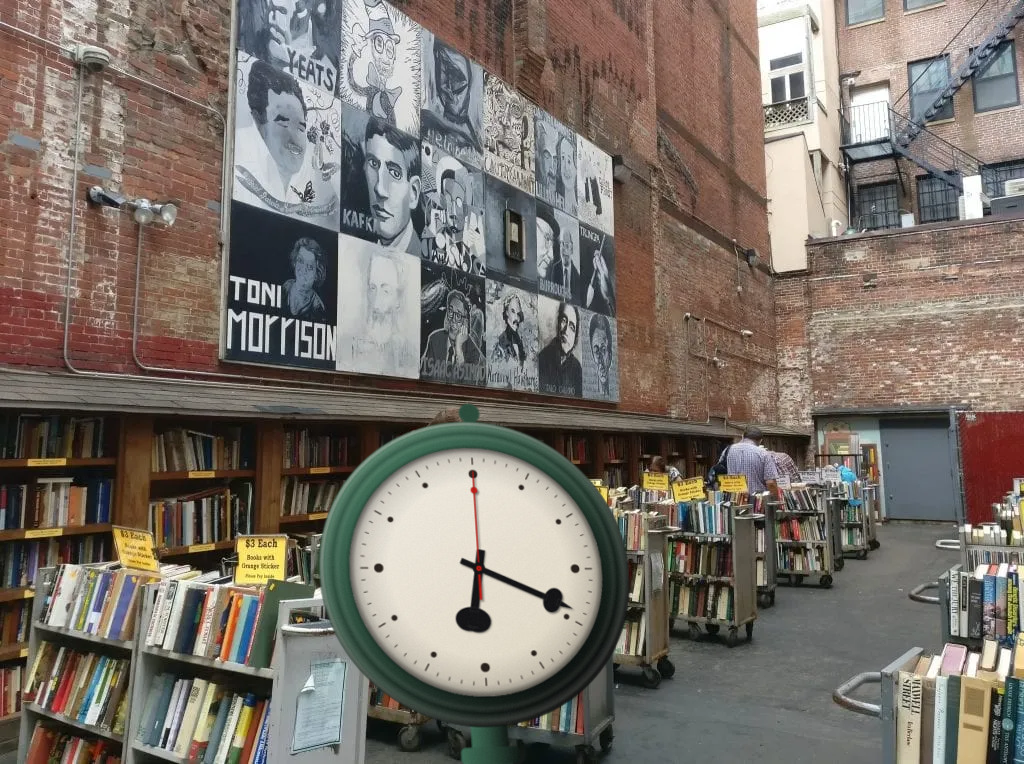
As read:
{"hour": 6, "minute": 19, "second": 0}
